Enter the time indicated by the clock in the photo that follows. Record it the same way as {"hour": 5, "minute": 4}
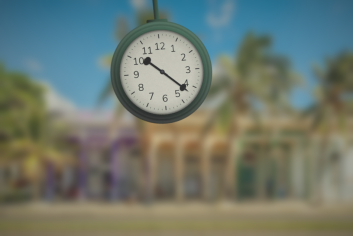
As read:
{"hour": 10, "minute": 22}
